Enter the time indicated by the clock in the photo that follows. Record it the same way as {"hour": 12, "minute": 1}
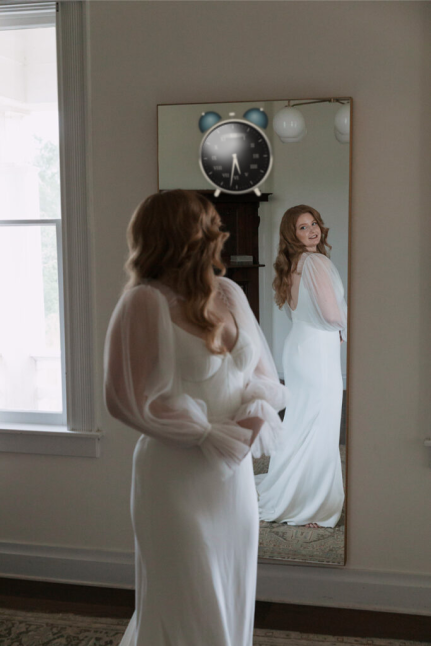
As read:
{"hour": 5, "minute": 32}
